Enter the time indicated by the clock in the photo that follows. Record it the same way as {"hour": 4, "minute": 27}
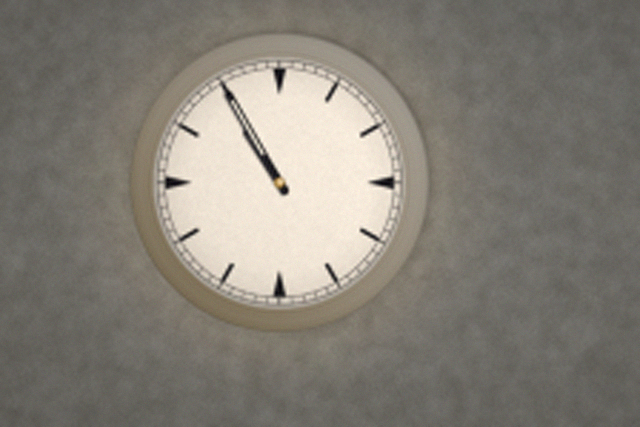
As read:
{"hour": 10, "minute": 55}
